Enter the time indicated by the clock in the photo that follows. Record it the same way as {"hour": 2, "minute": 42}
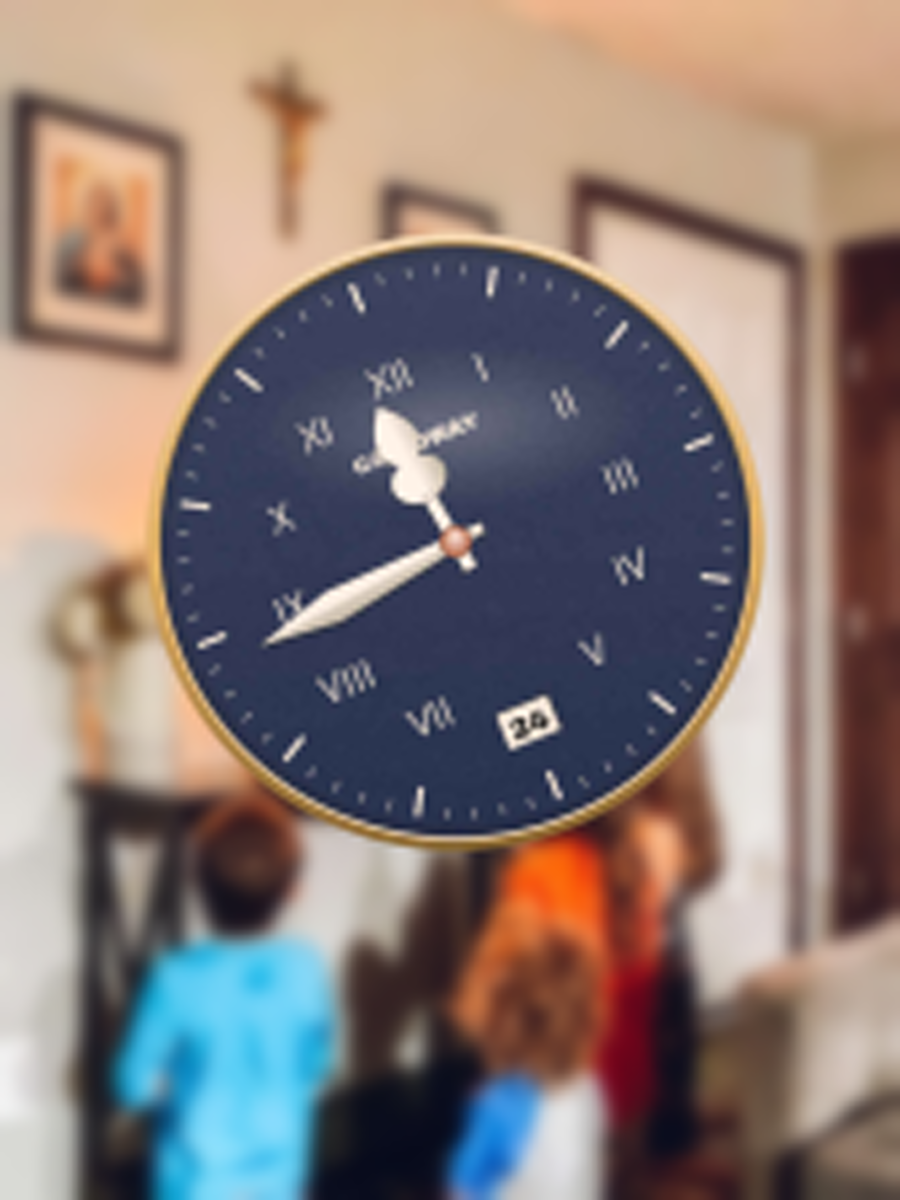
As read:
{"hour": 11, "minute": 44}
